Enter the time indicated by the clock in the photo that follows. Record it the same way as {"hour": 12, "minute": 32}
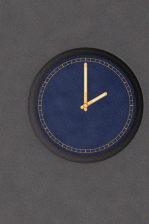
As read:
{"hour": 2, "minute": 0}
